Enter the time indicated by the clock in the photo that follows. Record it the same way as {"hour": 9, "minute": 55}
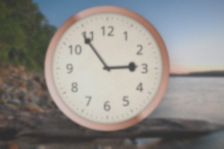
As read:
{"hour": 2, "minute": 54}
